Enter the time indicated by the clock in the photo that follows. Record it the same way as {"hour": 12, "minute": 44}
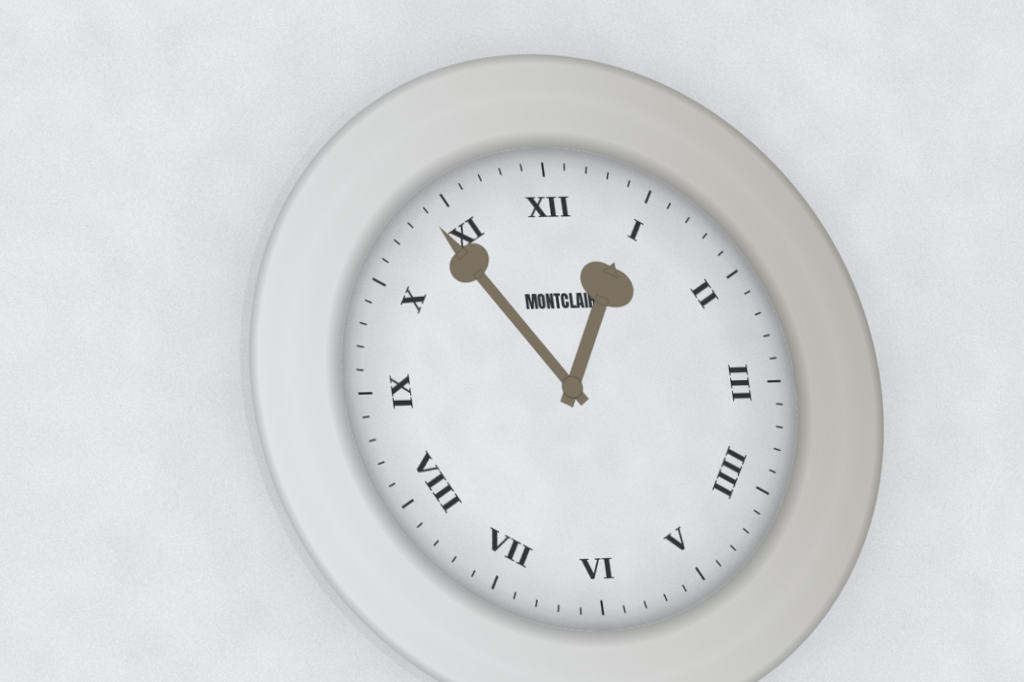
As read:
{"hour": 12, "minute": 54}
